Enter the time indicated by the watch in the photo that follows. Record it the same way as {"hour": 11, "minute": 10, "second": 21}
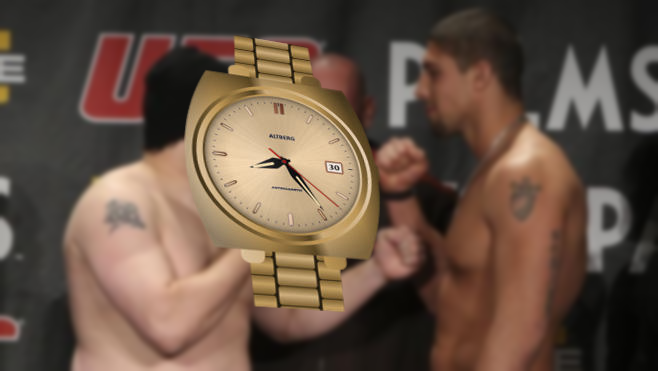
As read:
{"hour": 8, "minute": 24, "second": 22}
